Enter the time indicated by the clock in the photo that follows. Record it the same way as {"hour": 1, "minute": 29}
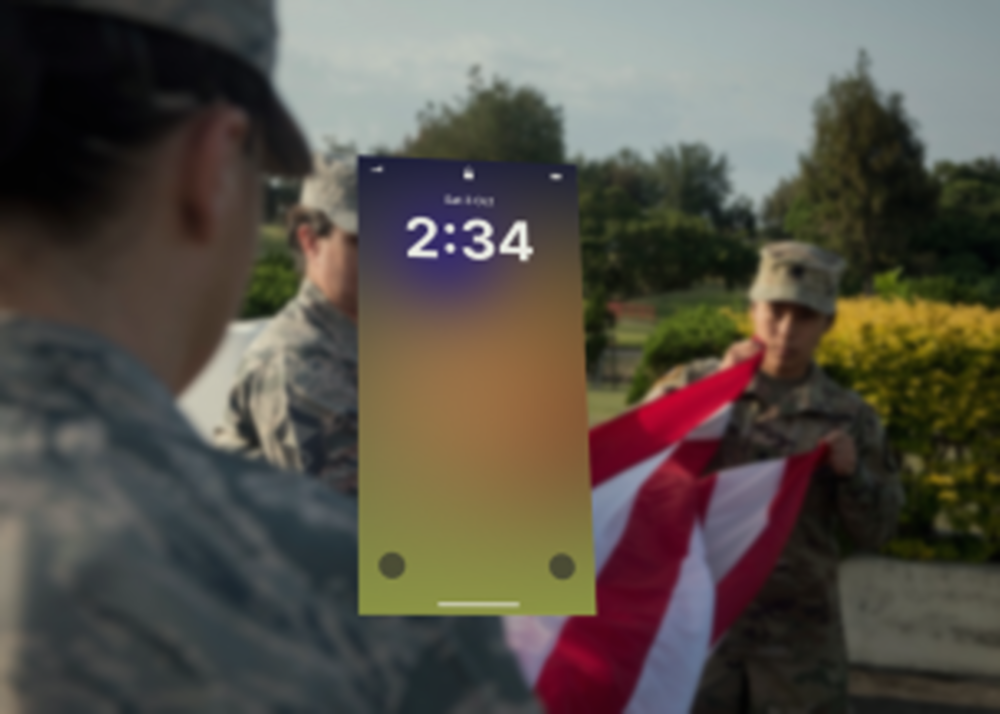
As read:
{"hour": 2, "minute": 34}
